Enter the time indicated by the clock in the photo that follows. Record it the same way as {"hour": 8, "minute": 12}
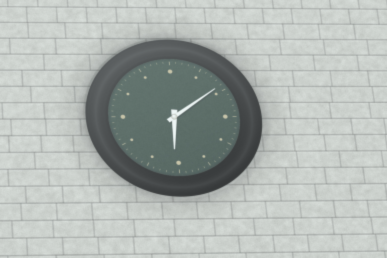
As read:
{"hour": 6, "minute": 9}
